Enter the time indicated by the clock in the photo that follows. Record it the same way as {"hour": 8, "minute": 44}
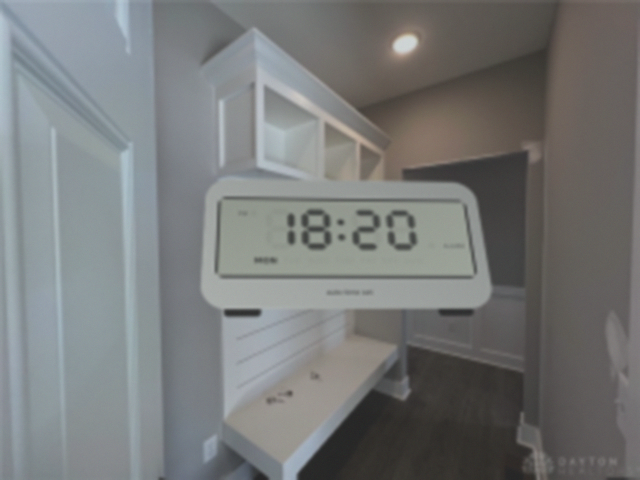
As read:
{"hour": 18, "minute": 20}
